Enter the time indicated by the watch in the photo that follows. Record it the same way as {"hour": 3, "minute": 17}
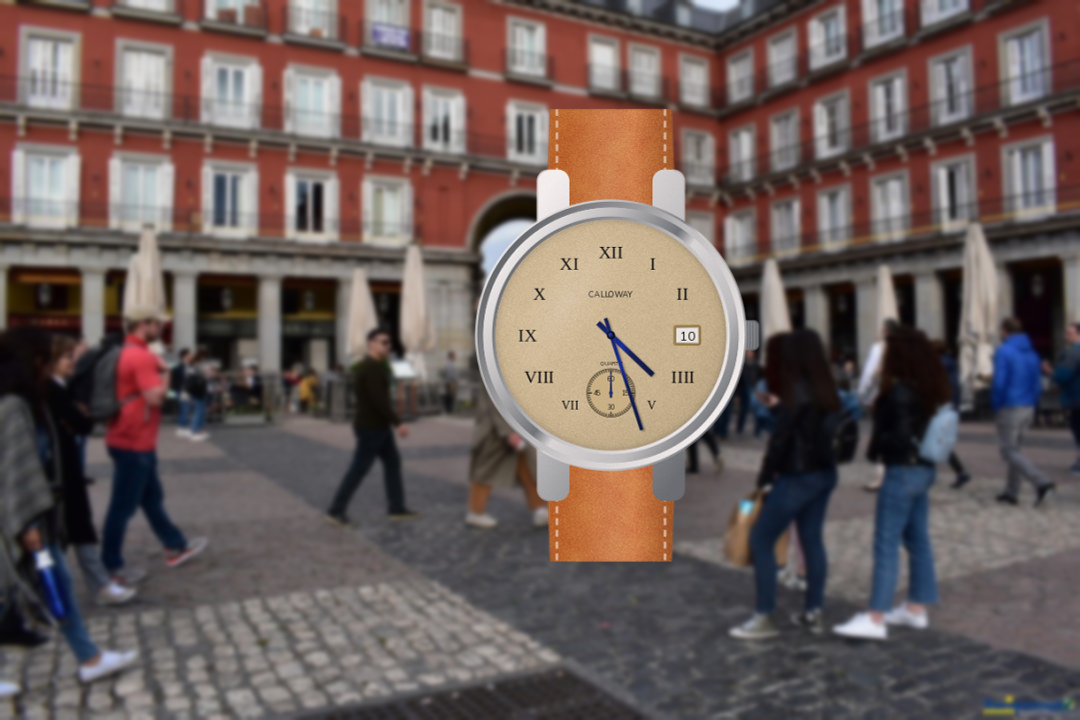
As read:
{"hour": 4, "minute": 27}
